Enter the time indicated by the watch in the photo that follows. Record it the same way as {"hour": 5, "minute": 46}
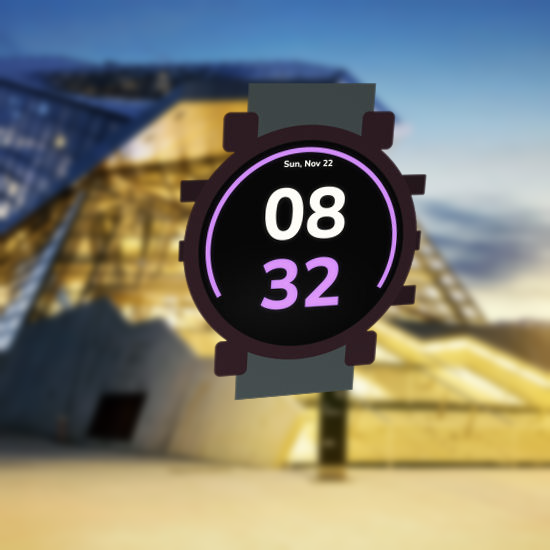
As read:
{"hour": 8, "minute": 32}
